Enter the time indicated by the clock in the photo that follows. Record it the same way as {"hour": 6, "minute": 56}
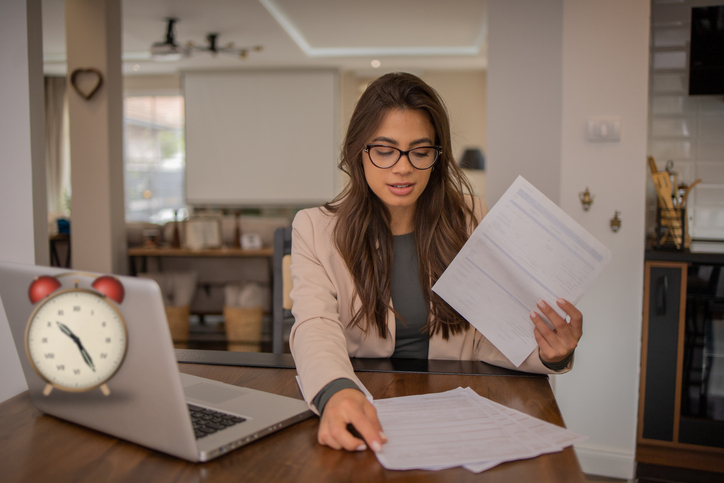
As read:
{"hour": 10, "minute": 25}
